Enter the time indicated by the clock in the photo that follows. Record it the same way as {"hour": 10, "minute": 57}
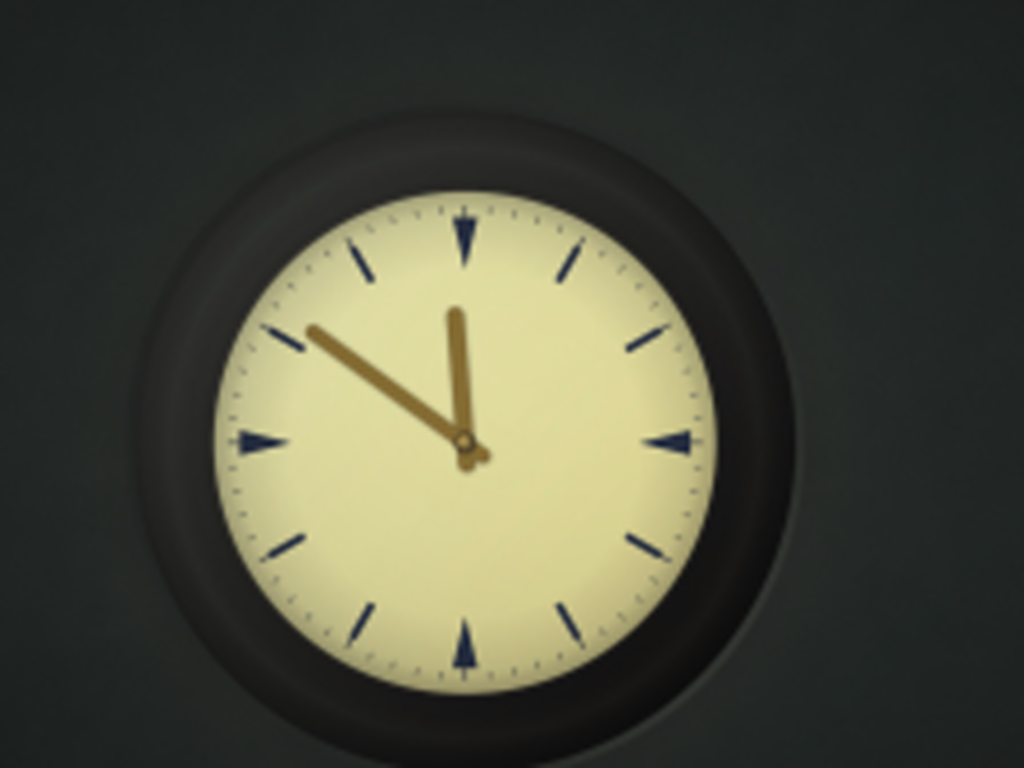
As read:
{"hour": 11, "minute": 51}
